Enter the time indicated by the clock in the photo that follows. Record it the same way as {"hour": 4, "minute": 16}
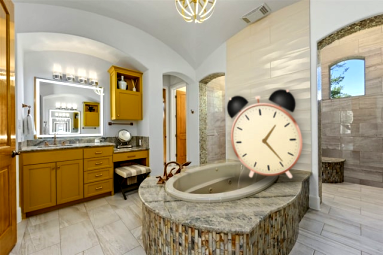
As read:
{"hour": 1, "minute": 24}
